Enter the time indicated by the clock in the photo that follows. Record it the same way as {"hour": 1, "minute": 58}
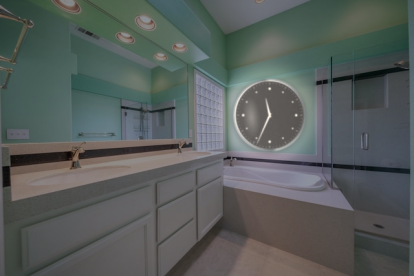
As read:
{"hour": 11, "minute": 34}
